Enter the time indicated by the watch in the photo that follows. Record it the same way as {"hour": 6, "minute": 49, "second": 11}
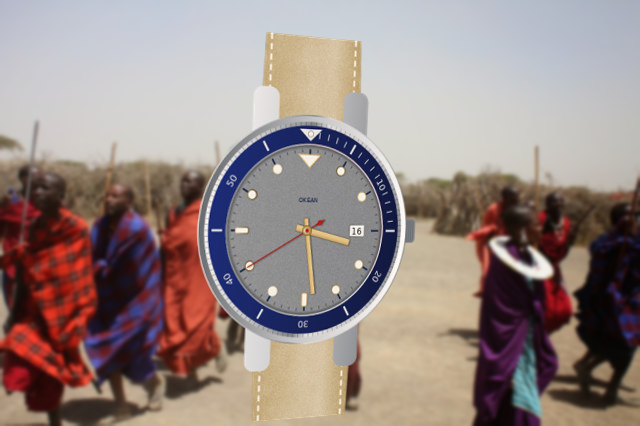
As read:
{"hour": 3, "minute": 28, "second": 40}
